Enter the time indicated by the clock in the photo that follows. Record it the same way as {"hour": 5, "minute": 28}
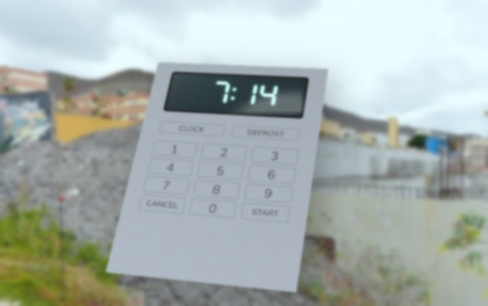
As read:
{"hour": 7, "minute": 14}
